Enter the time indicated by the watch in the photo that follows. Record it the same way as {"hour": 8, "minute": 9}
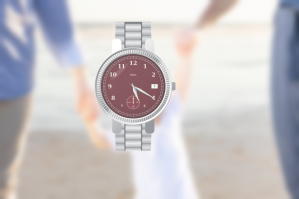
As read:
{"hour": 5, "minute": 20}
